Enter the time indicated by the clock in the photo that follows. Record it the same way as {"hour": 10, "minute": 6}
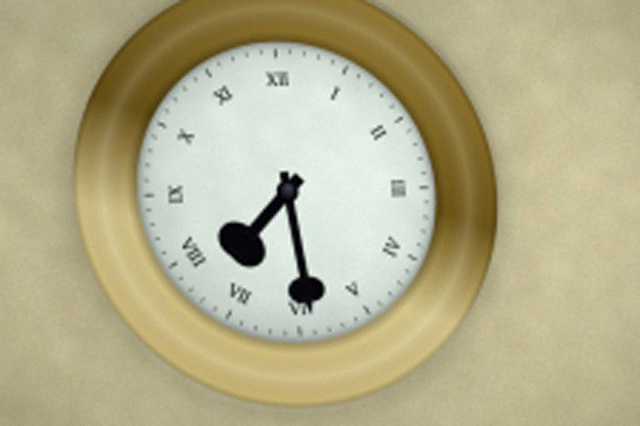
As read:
{"hour": 7, "minute": 29}
